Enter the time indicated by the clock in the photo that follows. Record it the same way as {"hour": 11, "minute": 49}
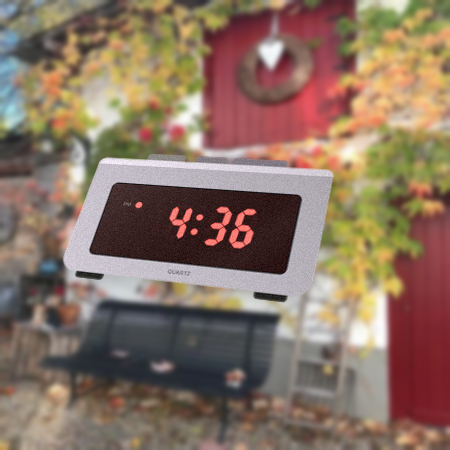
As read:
{"hour": 4, "minute": 36}
